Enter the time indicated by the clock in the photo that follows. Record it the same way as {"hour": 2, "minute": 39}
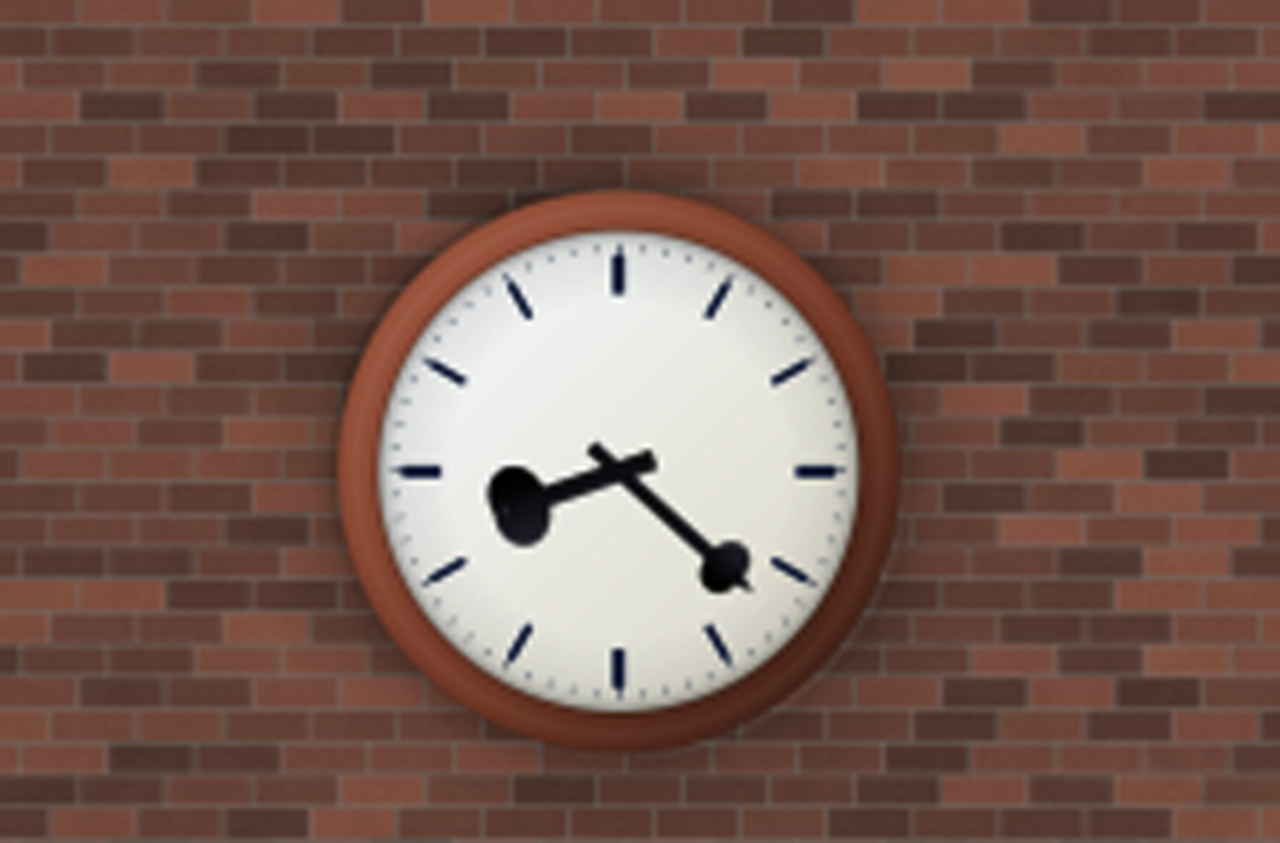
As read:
{"hour": 8, "minute": 22}
